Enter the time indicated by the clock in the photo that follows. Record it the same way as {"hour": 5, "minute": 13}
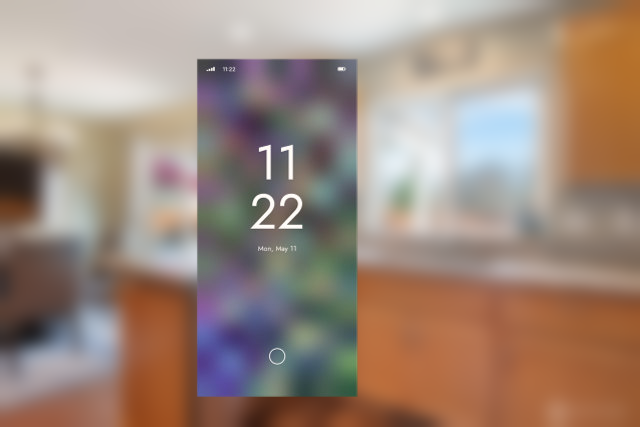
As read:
{"hour": 11, "minute": 22}
